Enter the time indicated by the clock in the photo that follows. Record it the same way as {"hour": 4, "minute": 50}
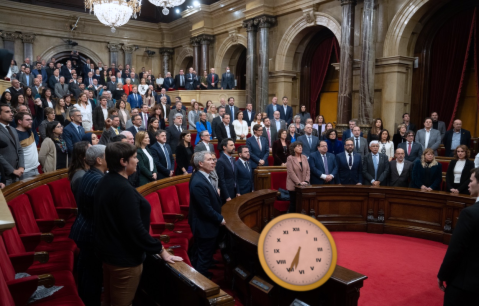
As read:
{"hour": 6, "minute": 35}
